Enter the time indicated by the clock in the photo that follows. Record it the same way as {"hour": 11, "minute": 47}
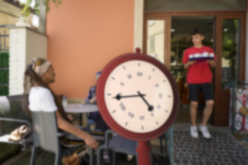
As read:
{"hour": 4, "minute": 44}
